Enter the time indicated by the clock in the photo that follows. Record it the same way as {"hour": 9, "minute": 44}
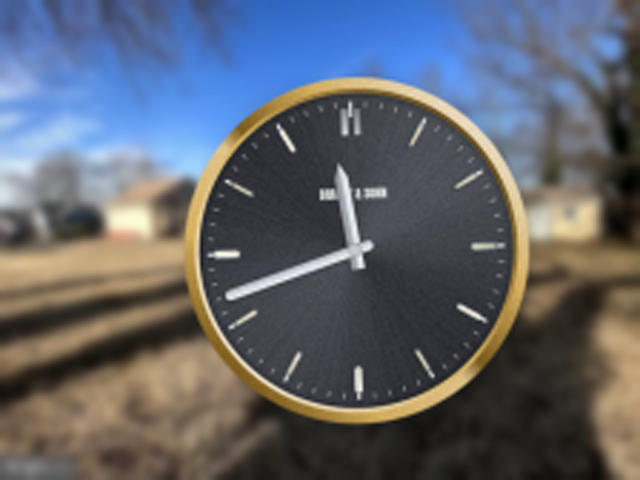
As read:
{"hour": 11, "minute": 42}
